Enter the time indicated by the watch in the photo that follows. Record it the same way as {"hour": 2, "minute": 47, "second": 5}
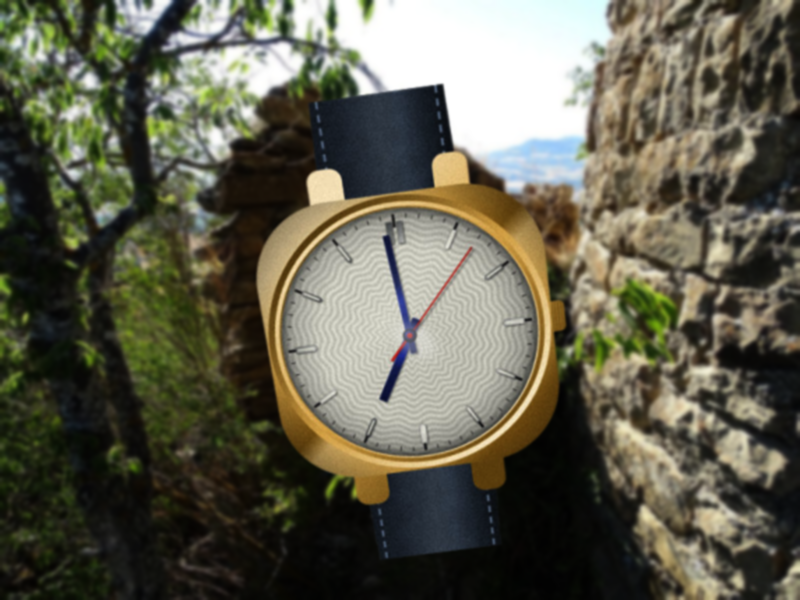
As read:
{"hour": 6, "minute": 59, "second": 7}
